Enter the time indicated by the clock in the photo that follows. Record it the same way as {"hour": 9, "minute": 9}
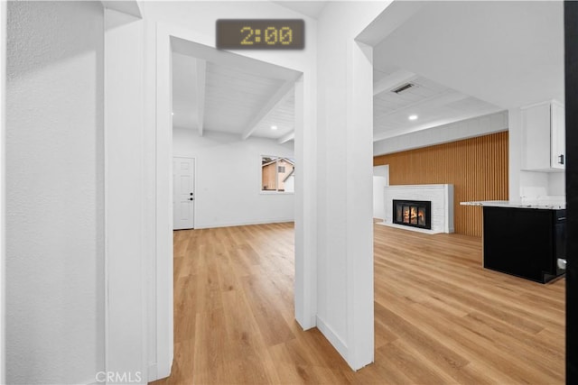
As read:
{"hour": 2, "minute": 0}
